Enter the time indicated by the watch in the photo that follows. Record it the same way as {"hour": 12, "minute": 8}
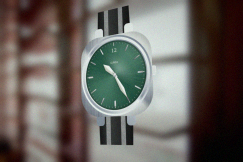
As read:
{"hour": 10, "minute": 25}
